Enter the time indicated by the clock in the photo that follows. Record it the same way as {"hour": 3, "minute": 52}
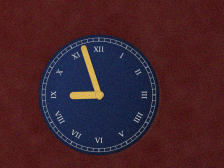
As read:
{"hour": 8, "minute": 57}
